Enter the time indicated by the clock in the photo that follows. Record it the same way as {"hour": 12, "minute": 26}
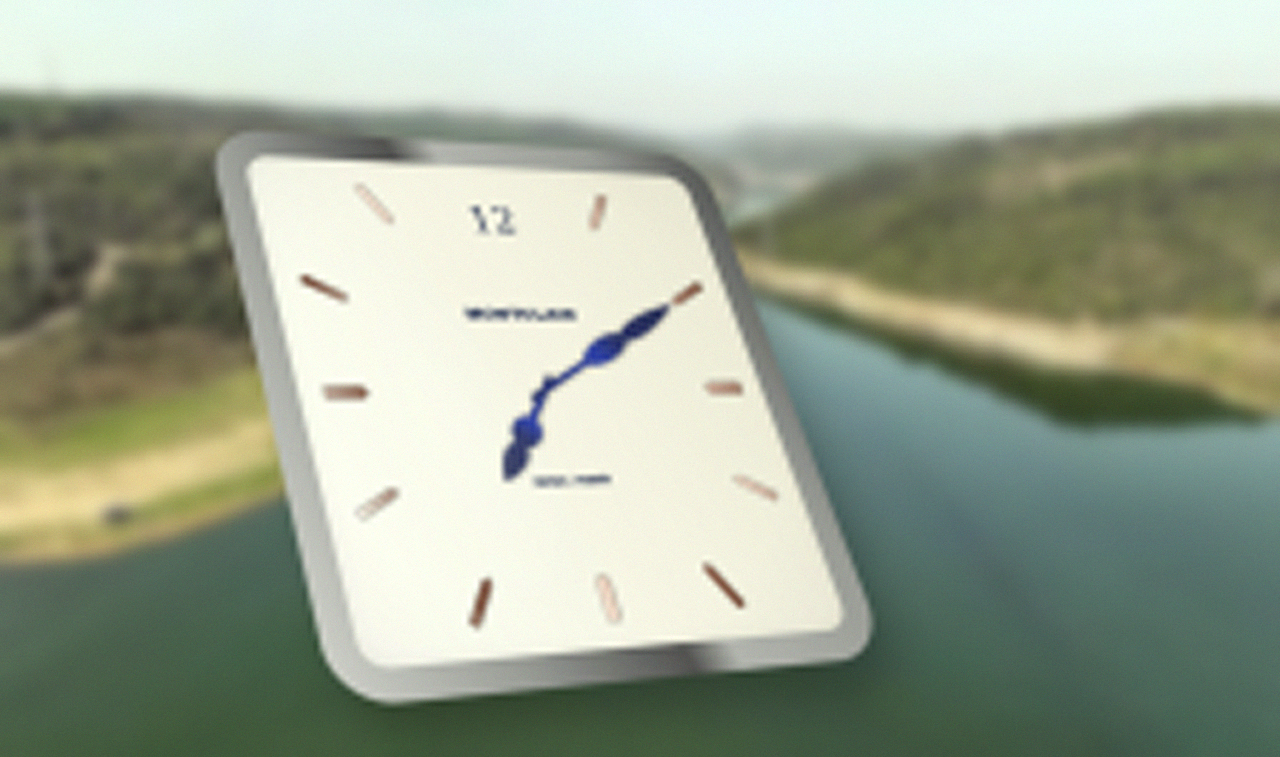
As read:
{"hour": 7, "minute": 10}
